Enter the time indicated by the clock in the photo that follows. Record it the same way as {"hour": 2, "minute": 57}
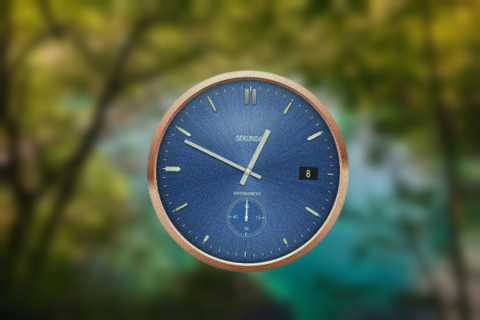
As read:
{"hour": 12, "minute": 49}
